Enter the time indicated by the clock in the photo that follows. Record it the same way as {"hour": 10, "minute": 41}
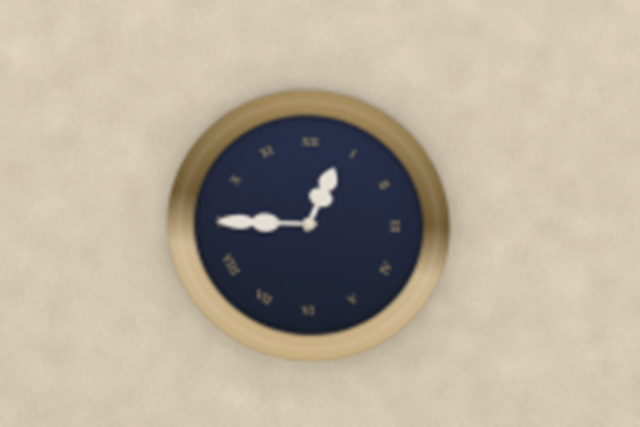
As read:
{"hour": 12, "minute": 45}
